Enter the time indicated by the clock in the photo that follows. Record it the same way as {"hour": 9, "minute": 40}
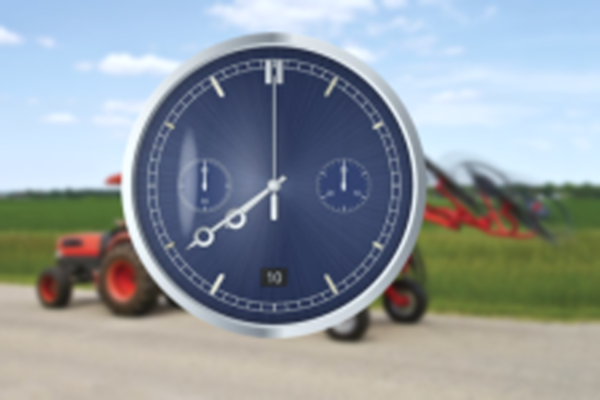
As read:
{"hour": 7, "minute": 39}
